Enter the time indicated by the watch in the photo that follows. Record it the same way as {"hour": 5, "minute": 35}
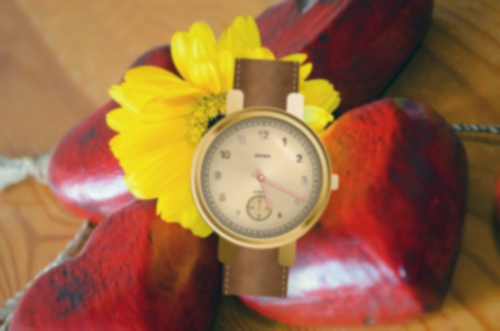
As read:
{"hour": 5, "minute": 19}
